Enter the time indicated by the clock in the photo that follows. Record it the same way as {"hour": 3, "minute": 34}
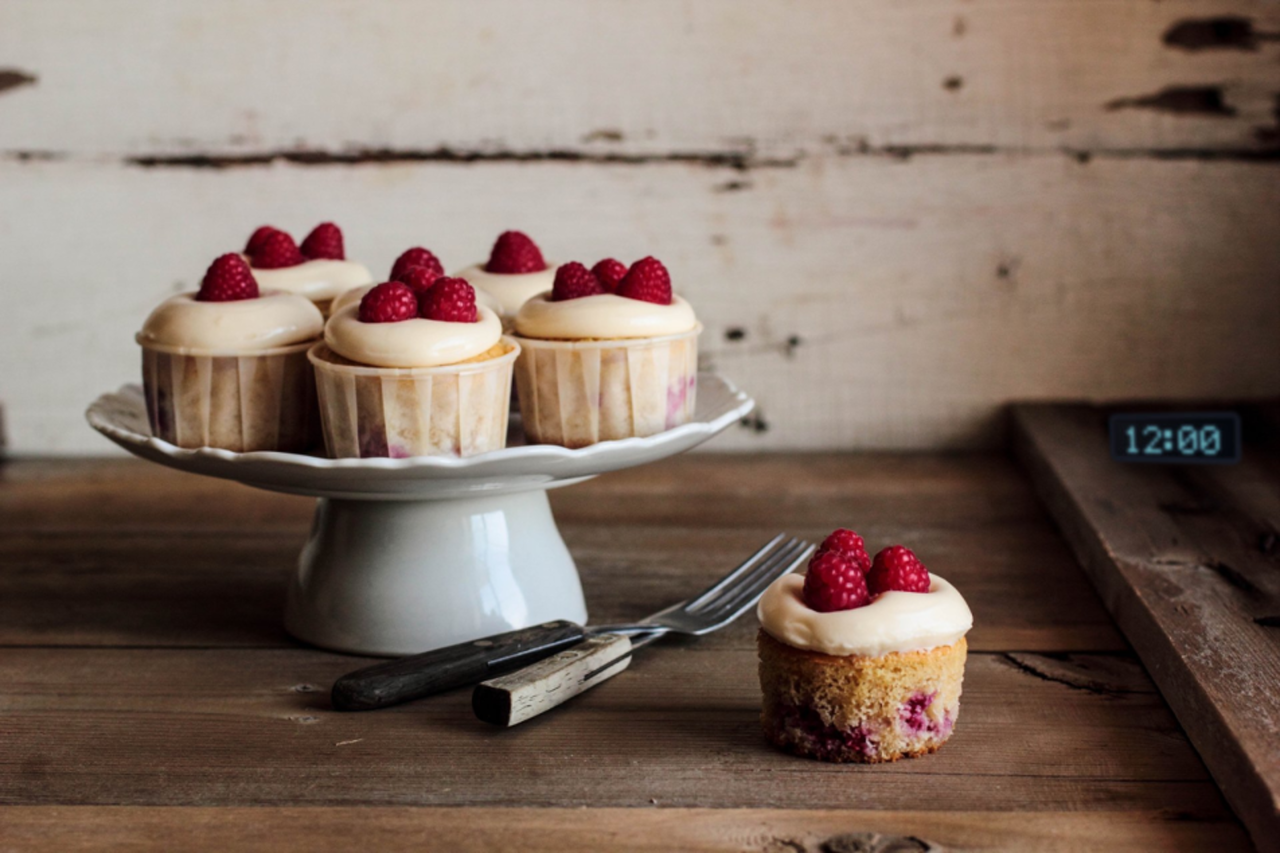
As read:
{"hour": 12, "minute": 0}
